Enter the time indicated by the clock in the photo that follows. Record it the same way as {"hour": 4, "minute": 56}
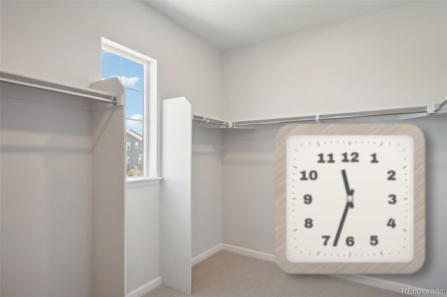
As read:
{"hour": 11, "minute": 33}
